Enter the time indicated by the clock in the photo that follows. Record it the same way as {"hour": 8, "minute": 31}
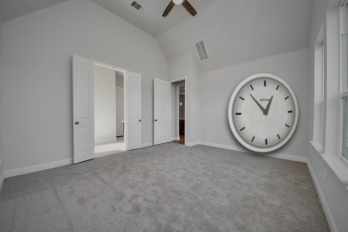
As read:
{"hour": 12, "minute": 53}
